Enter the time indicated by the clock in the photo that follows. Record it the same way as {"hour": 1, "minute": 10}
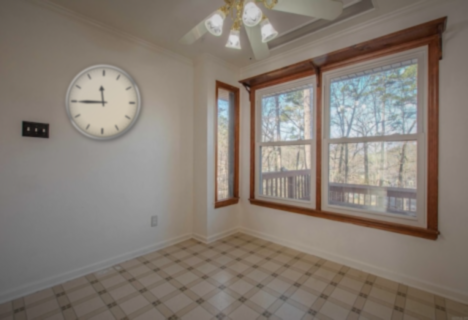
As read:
{"hour": 11, "minute": 45}
